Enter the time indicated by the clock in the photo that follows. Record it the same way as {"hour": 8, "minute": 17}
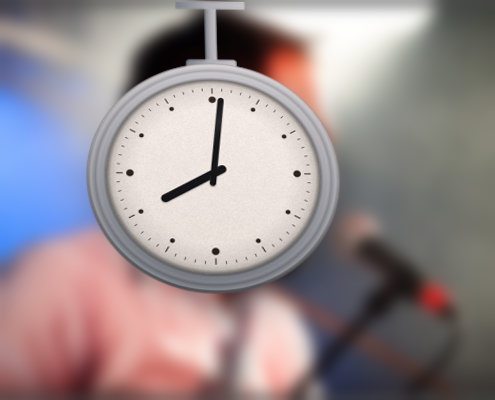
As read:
{"hour": 8, "minute": 1}
